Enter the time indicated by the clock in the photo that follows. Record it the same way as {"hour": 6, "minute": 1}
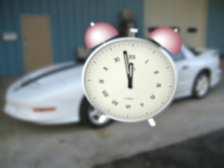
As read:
{"hour": 11, "minute": 58}
